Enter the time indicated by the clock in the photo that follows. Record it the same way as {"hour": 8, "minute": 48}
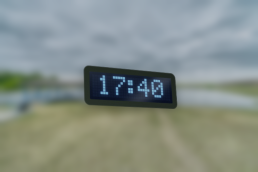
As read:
{"hour": 17, "minute": 40}
